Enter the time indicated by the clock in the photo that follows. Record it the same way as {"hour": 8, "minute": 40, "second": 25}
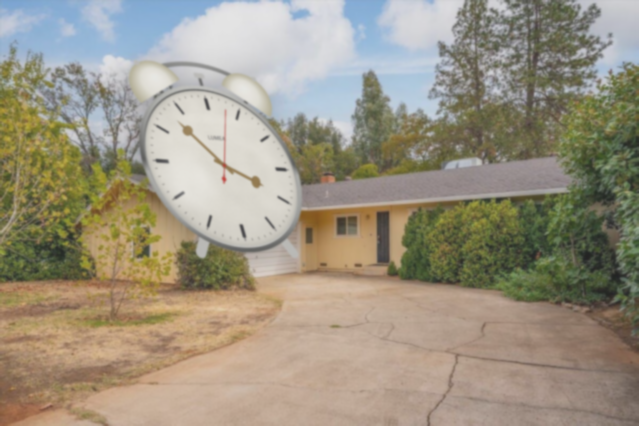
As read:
{"hour": 3, "minute": 53, "second": 3}
